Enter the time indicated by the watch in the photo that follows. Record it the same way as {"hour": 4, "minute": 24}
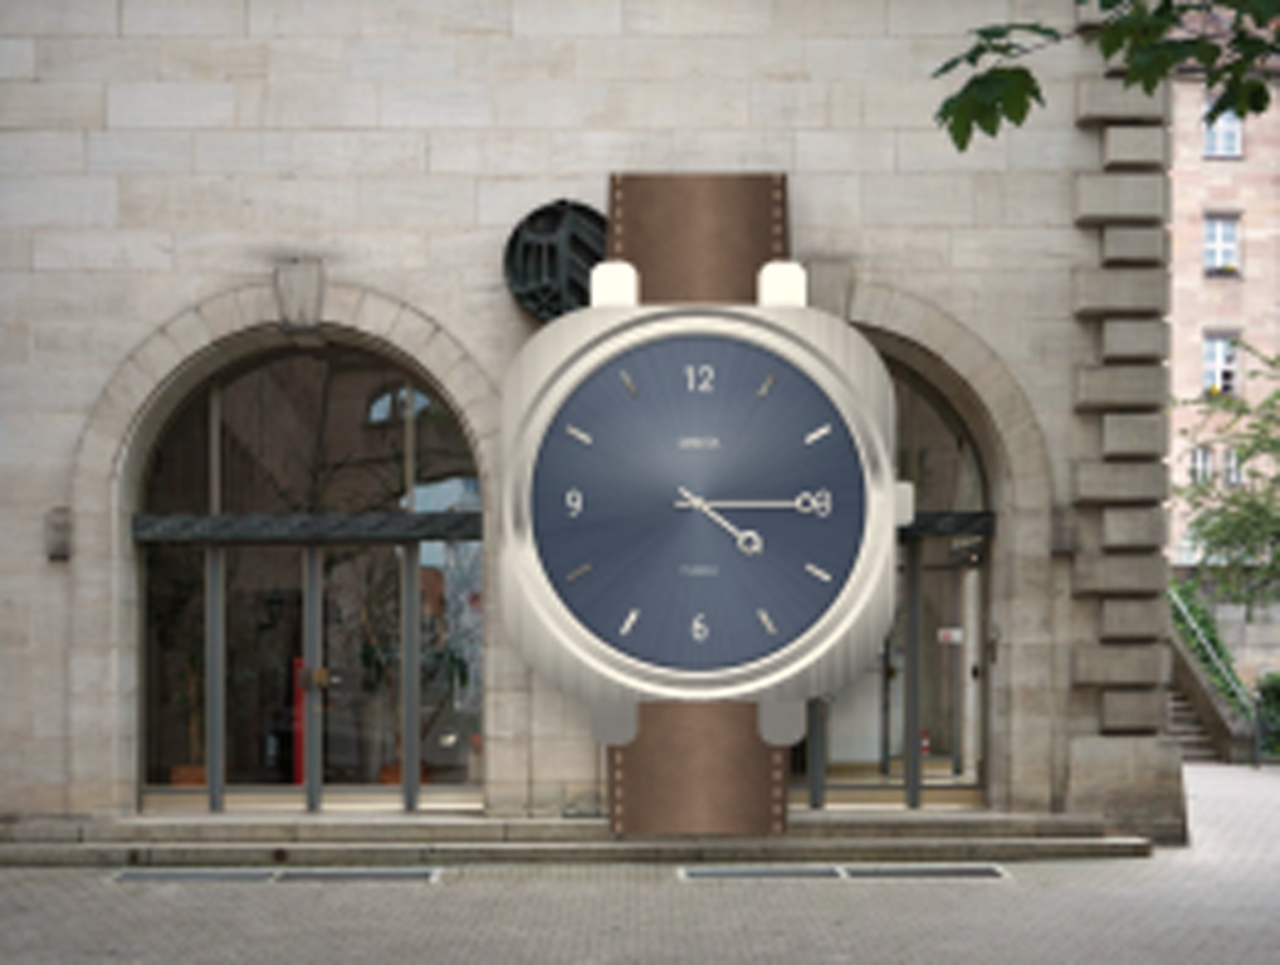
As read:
{"hour": 4, "minute": 15}
